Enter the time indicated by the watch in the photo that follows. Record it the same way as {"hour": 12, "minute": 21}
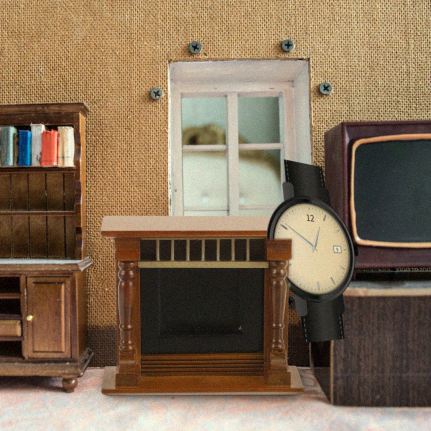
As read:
{"hour": 12, "minute": 51}
